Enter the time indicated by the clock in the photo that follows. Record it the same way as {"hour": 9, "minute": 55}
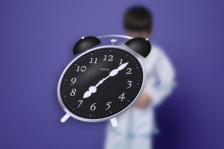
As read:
{"hour": 7, "minute": 7}
